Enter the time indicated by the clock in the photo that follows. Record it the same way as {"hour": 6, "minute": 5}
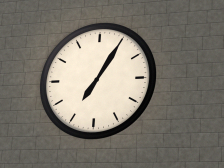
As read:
{"hour": 7, "minute": 5}
